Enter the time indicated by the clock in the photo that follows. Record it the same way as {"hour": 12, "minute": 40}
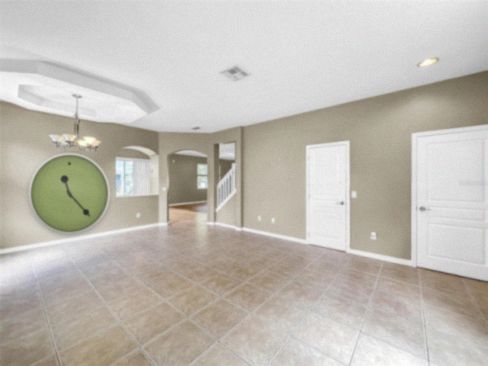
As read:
{"hour": 11, "minute": 23}
